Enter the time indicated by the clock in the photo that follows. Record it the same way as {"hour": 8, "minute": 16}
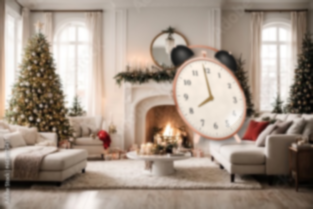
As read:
{"hour": 7, "minute": 59}
